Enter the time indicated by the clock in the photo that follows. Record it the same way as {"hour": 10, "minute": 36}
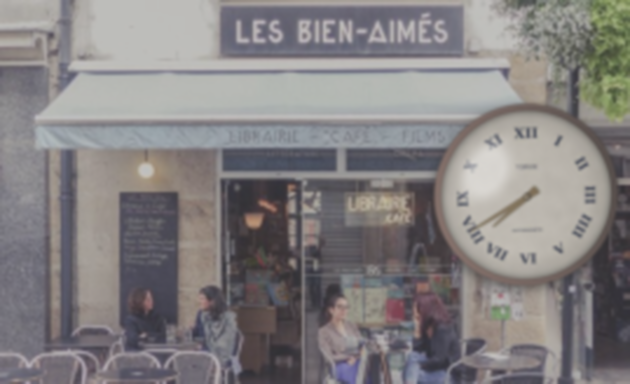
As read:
{"hour": 7, "minute": 40}
